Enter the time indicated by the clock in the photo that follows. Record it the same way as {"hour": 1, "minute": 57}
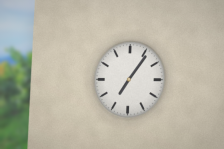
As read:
{"hour": 7, "minute": 6}
